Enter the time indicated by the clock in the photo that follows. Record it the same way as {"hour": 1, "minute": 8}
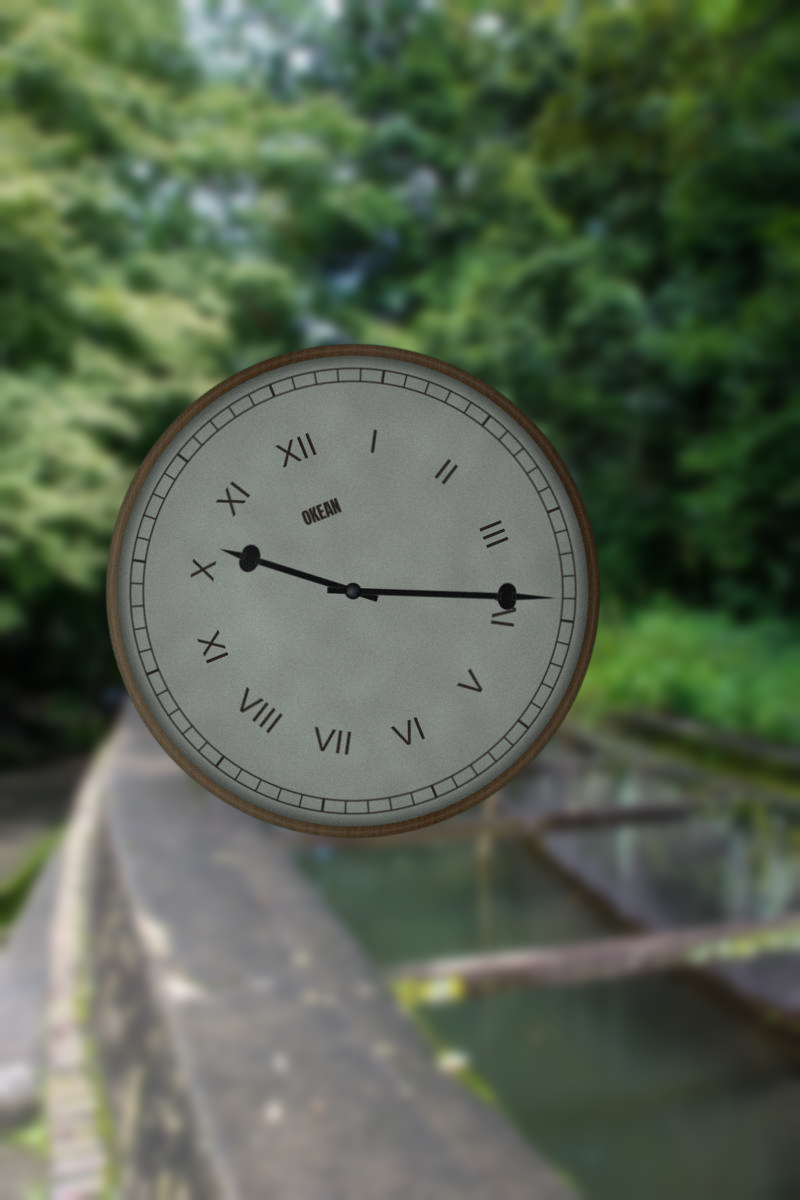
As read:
{"hour": 10, "minute": 19}
